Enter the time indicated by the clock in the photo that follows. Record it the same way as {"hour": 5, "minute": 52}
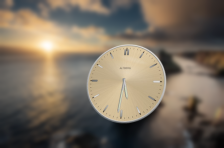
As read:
{"hour": 5, "minute": 31}
